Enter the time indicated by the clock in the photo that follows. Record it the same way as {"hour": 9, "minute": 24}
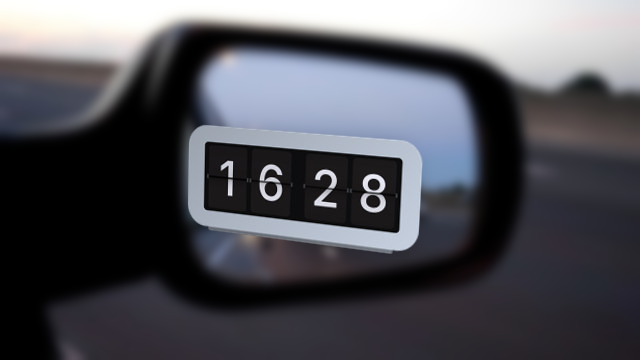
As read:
{"hour": 16, "minute": 28}
